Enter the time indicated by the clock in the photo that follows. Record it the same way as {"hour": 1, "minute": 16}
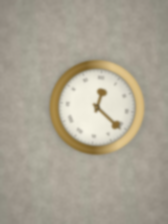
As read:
{"hour": 12, "minute": 21}
